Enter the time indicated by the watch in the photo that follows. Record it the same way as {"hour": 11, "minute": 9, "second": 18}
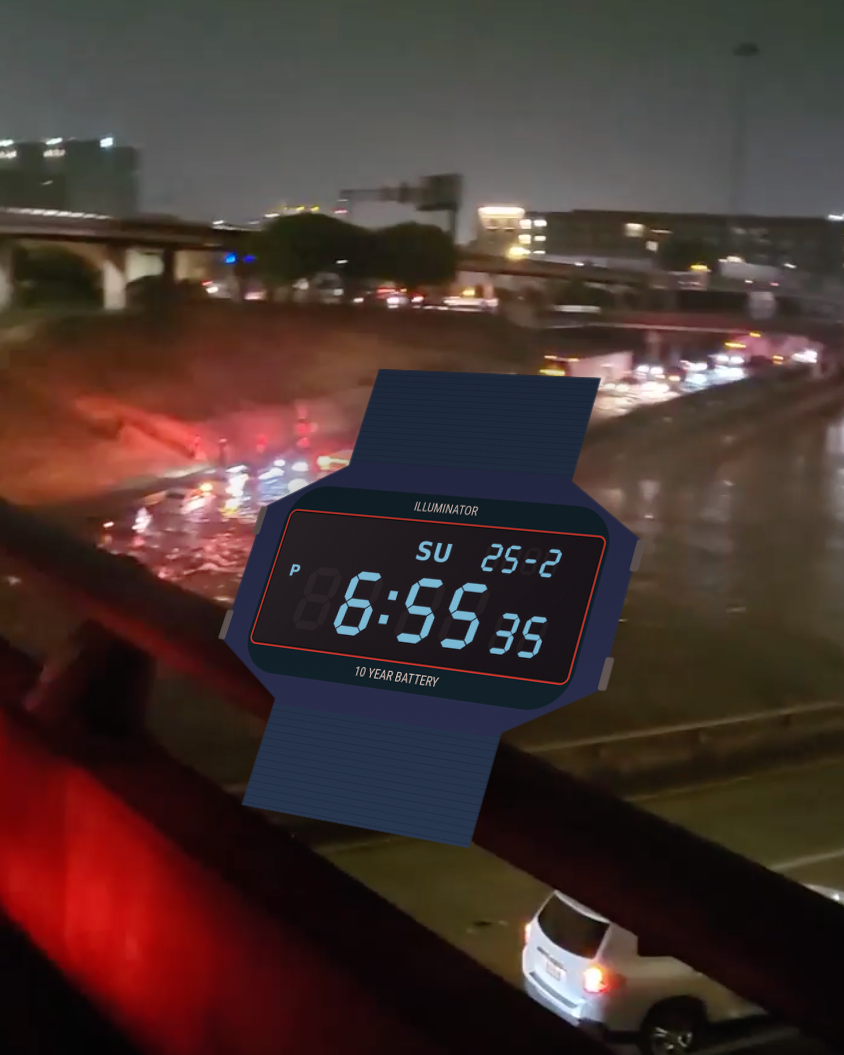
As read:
{"hour": 6, "minute": 55, "second": 35}
